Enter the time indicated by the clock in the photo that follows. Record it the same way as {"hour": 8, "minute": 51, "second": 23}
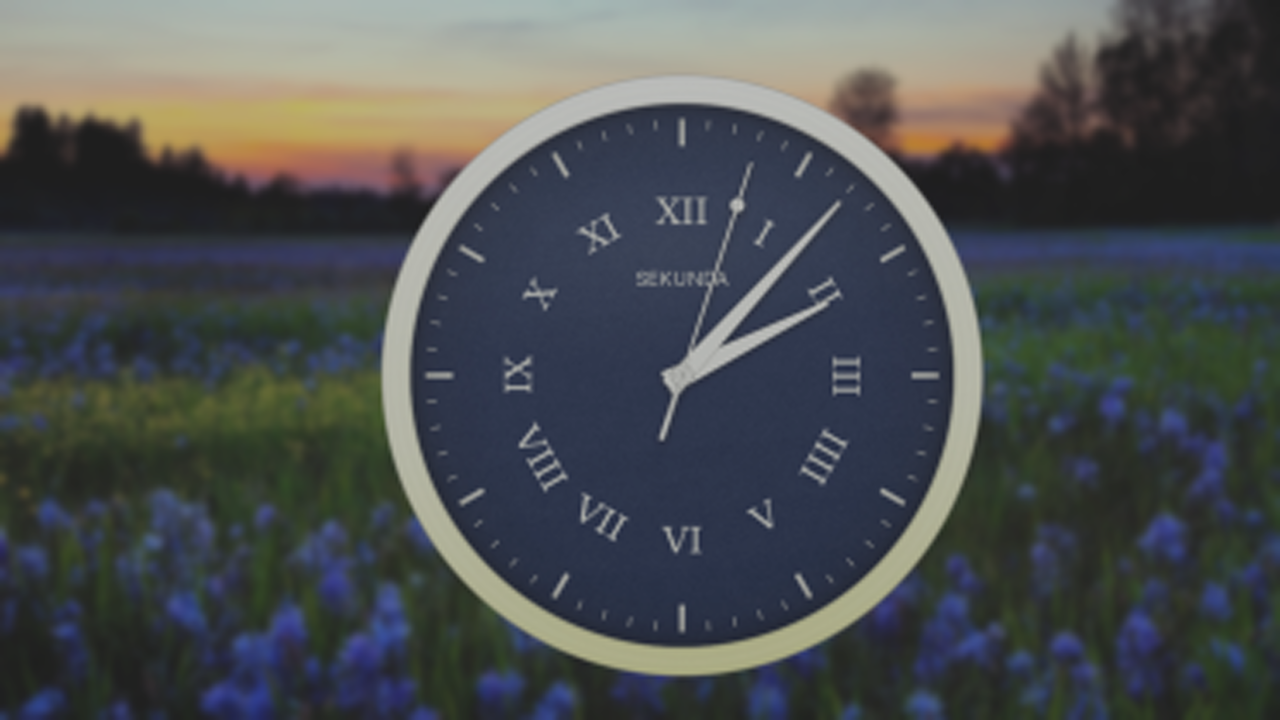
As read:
{"hour": 2, "minute": 7, "second": 3}
